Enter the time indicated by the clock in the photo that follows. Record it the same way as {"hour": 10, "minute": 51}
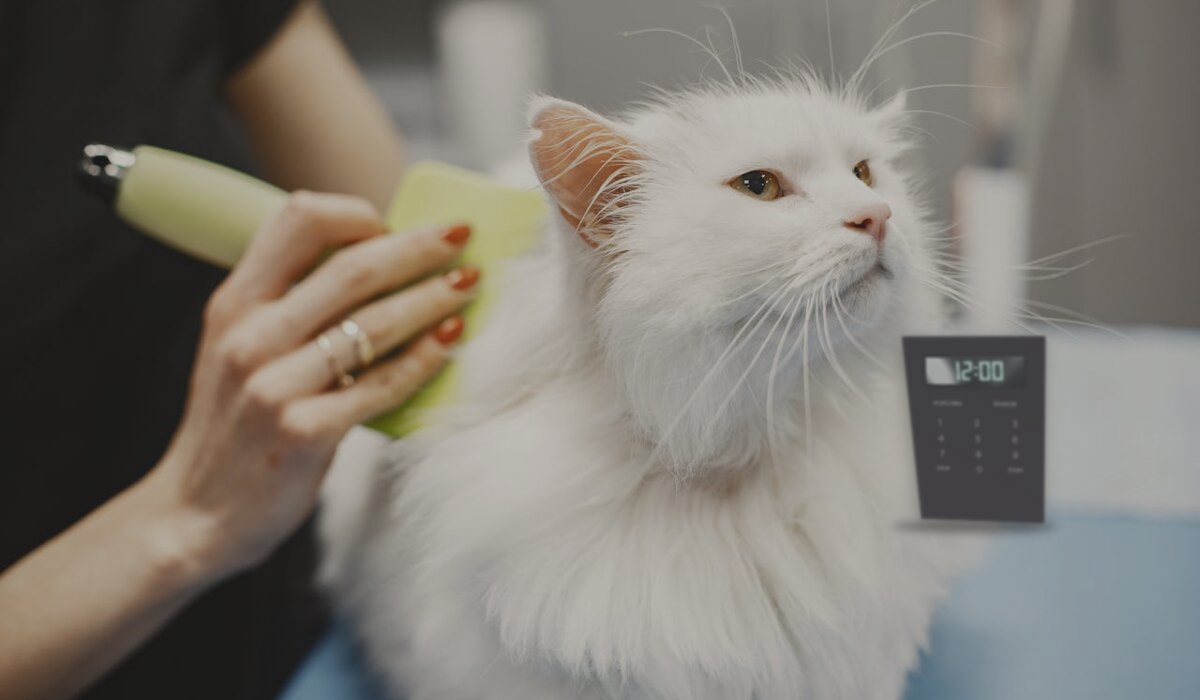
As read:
{"hour": 12, "minute": 0}
